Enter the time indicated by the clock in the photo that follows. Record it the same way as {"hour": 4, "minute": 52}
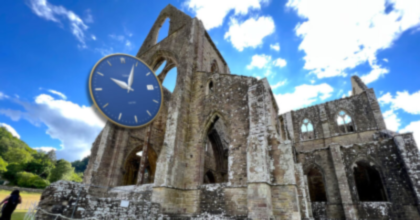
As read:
{"hour": 10, "minute": 4}
